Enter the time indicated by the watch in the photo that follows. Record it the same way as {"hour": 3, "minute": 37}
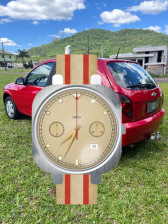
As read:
{"hour": 7, "minute": 34}
